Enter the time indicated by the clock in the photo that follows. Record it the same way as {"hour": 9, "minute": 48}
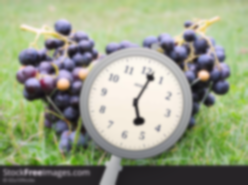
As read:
{"hour": 5, "minute": 2}
